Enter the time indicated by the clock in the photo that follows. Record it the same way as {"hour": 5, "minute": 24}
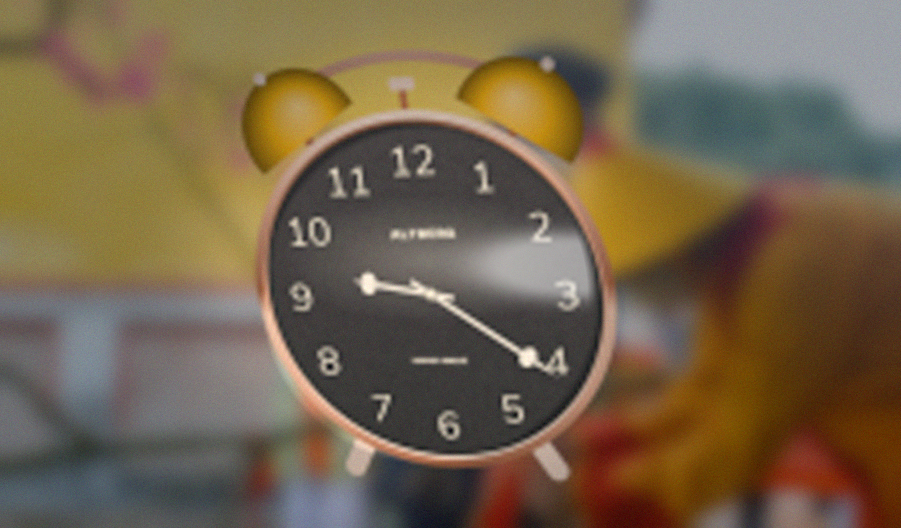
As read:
{"hour": 9, "minute": 21}
